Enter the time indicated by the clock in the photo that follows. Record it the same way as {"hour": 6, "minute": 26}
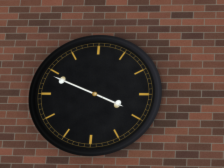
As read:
{"hour": 3, "minute": 49}
